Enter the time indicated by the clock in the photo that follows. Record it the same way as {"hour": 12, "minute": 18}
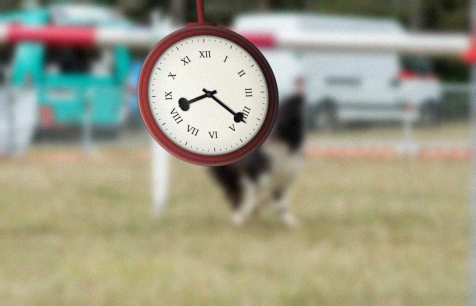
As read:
{"hour": 8, "minute": 22}
